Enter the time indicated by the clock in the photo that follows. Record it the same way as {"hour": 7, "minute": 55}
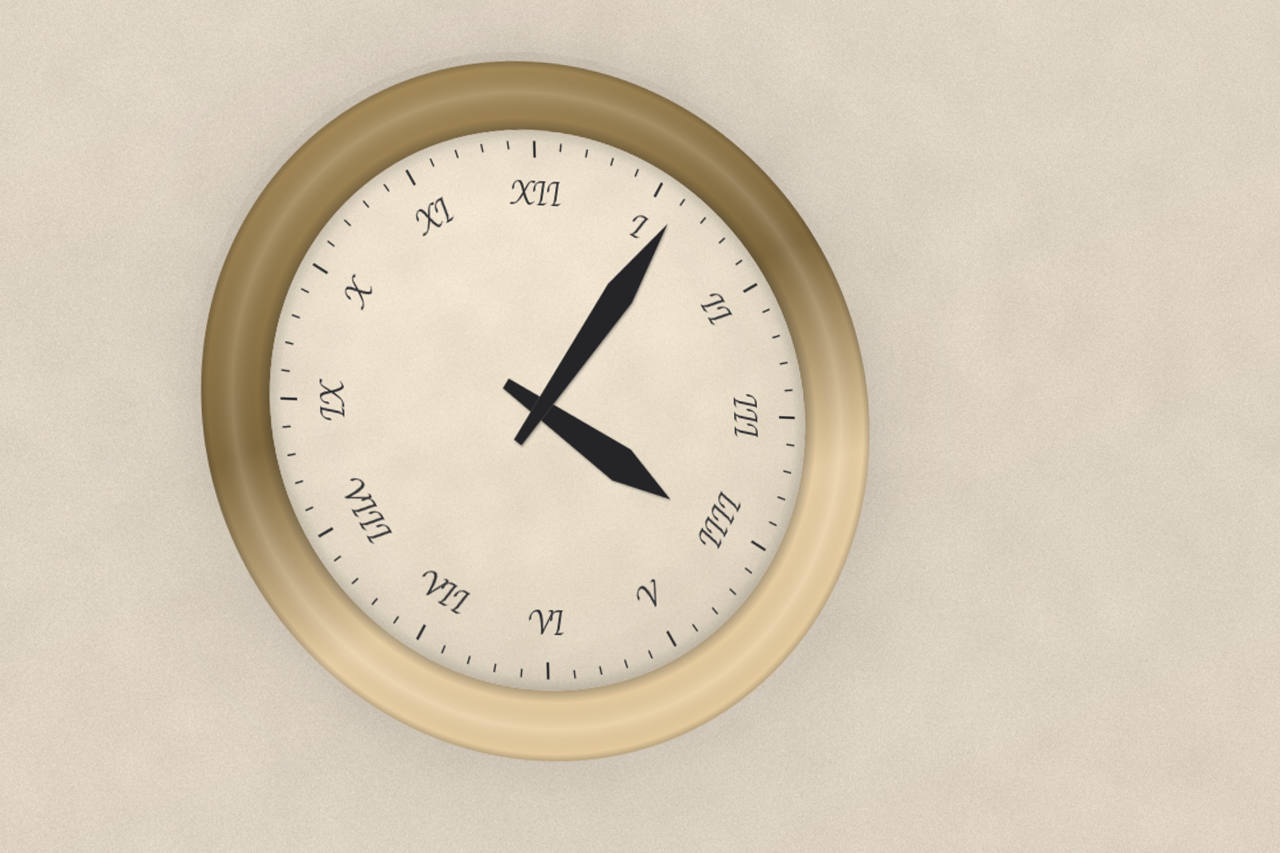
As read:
{"hour": 4, "minute": 6}
